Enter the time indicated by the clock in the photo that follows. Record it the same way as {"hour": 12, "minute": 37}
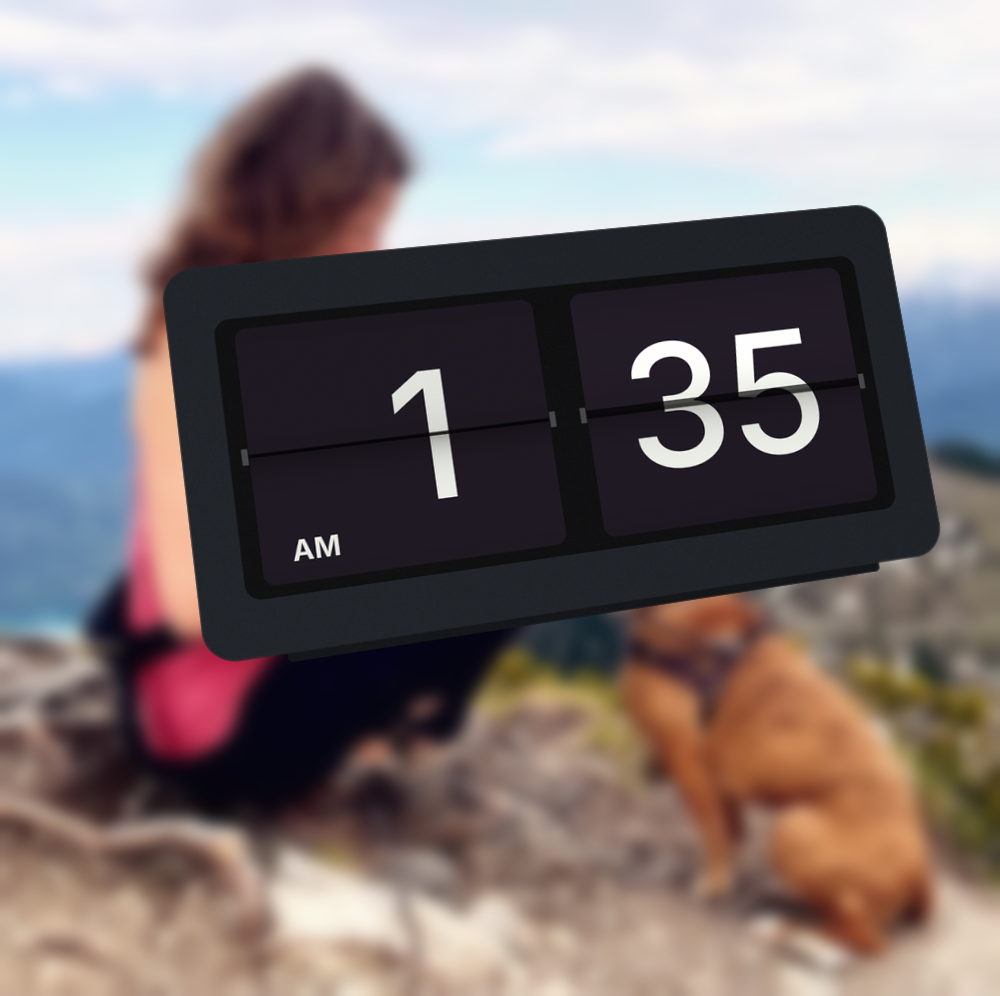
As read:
{"hour": 1, "minute": 35}
